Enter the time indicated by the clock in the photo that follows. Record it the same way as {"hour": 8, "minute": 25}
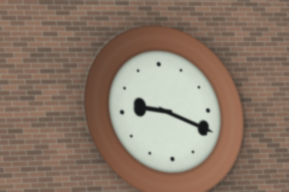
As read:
{"hour": 9, "minute": 19}
